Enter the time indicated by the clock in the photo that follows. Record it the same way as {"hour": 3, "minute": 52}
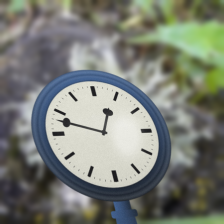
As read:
{"hour": 12, "minute": 48}
